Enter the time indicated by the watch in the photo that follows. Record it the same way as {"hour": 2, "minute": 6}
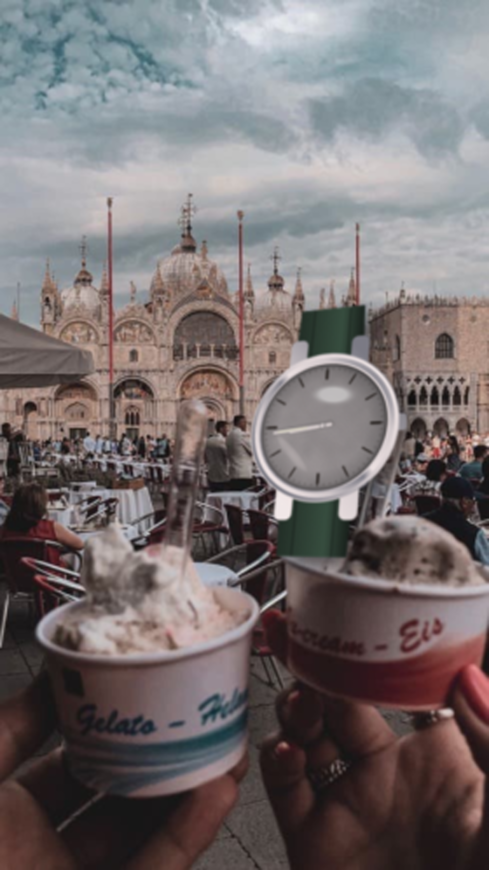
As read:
{"hour": 8, "minute": 44}
